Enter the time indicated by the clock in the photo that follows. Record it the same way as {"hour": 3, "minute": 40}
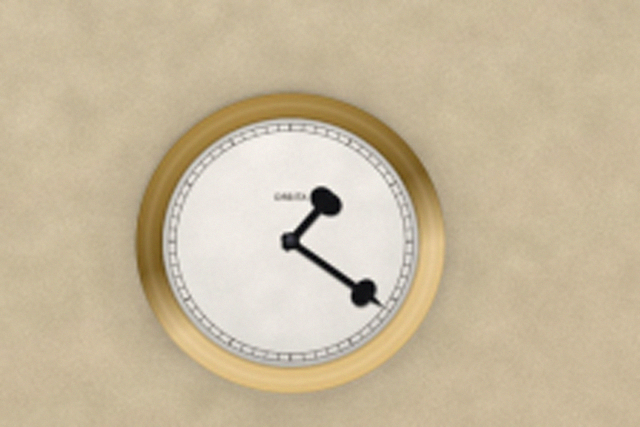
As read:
{"hour": 1, "minute": 21}
